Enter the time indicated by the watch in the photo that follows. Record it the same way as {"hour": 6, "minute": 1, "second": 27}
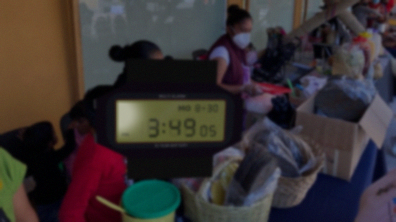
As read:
{"hour": 3, "minute": 49, "second": 5}
